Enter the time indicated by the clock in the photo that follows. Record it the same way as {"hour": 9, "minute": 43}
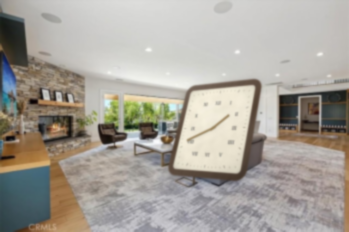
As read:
{"hour": 1, "minute": 41}
